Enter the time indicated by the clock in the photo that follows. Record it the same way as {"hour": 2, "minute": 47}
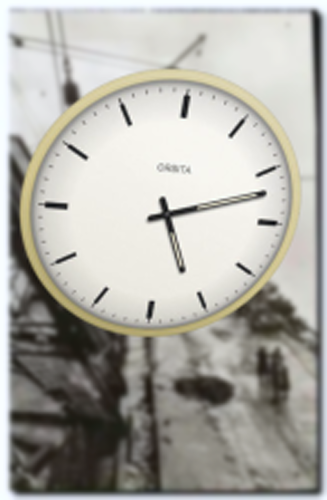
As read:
{"hour": 5, "minute": 12}
